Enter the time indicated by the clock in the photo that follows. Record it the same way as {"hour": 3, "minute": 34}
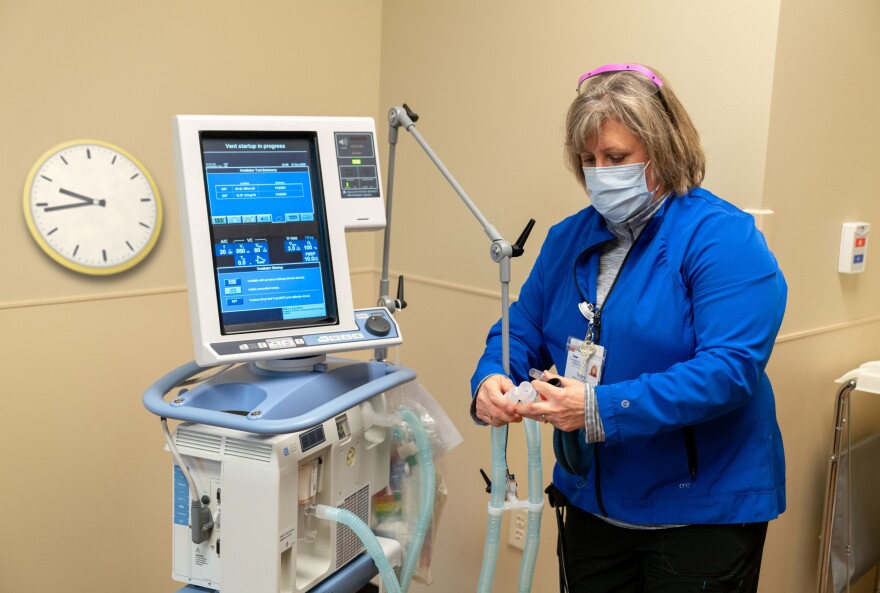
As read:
{"hour": 9, "minute": 44}
